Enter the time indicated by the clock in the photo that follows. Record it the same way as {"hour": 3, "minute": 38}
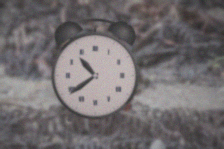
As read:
{"hour": 10, "minute": 39}
